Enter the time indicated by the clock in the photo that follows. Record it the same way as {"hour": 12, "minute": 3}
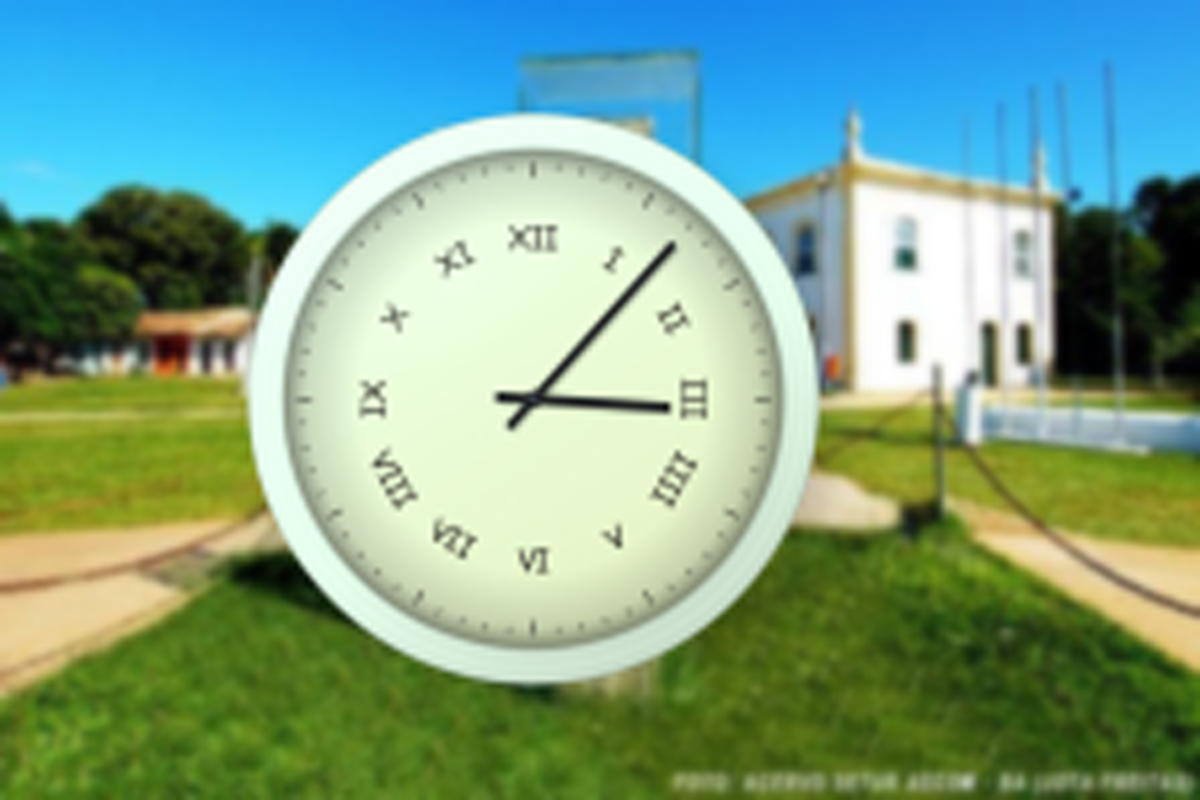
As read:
{"hour": 3, "minute": 7}
